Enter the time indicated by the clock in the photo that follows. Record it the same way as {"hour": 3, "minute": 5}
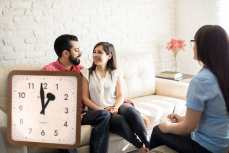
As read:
{"hour": 12, "minute": 59}
